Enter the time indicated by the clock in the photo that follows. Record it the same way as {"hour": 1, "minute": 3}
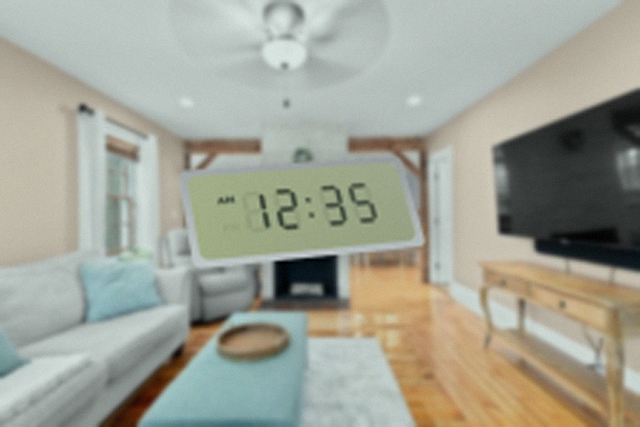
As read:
{"hour": 12, "minute": 35}
